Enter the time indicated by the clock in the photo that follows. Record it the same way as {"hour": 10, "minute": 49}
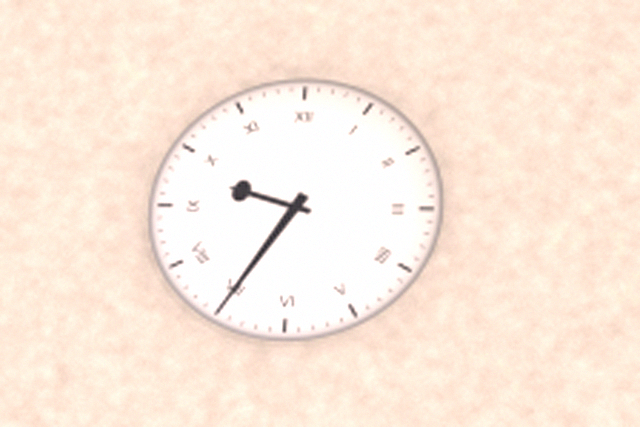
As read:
{"hour": 9, "minute": 35}
